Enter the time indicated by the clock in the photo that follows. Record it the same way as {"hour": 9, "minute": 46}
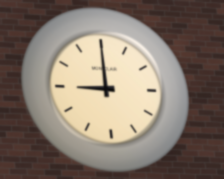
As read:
{"hour": 9, "minute": 0}
